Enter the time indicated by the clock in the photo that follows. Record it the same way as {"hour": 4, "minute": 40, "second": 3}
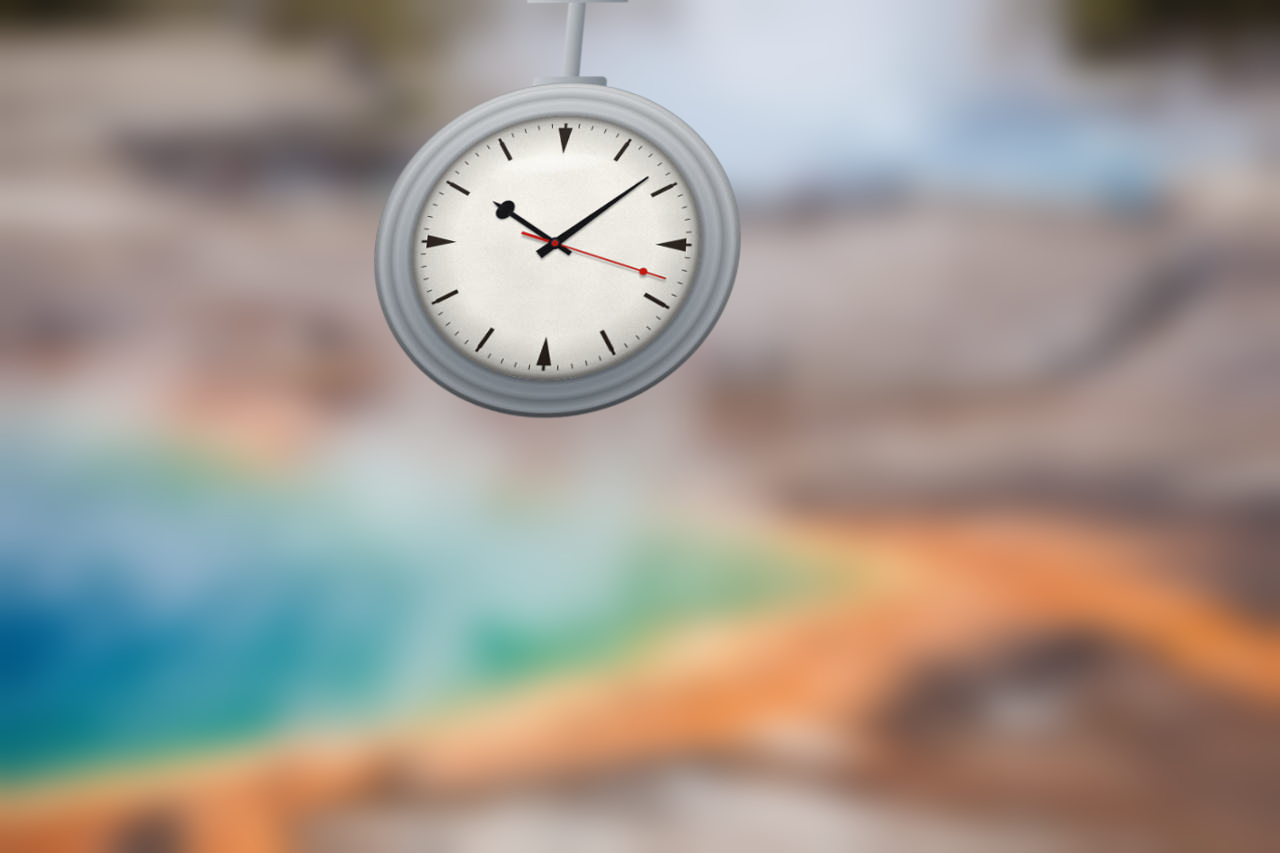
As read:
{"hour": 10, "minute": 8, "second": 18}
